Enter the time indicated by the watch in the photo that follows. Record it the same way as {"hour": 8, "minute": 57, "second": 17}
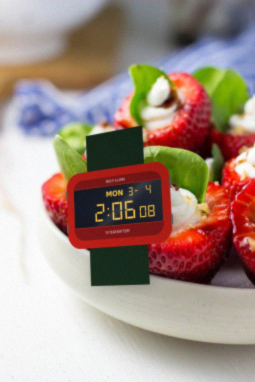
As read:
{"hour": 2, "minute": 6, "second": 8}
